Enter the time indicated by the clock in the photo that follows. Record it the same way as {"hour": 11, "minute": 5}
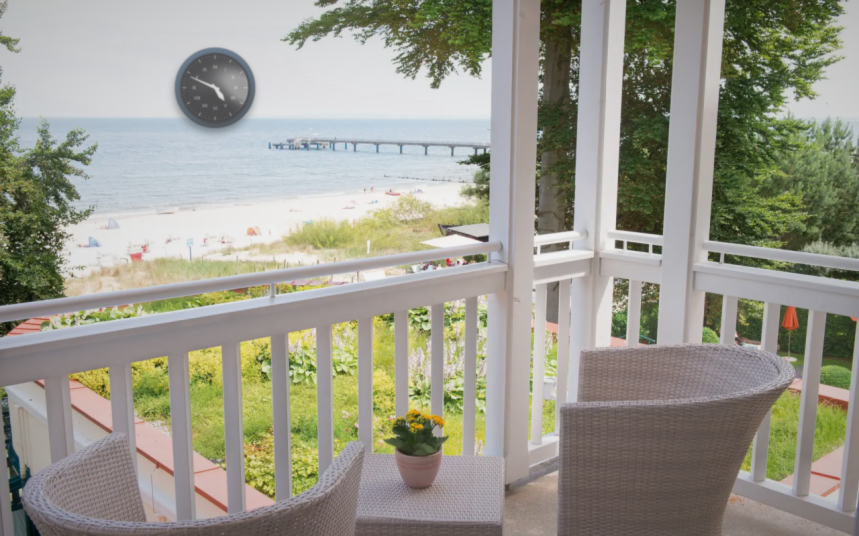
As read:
{"hour": 4, "minute": 49}
